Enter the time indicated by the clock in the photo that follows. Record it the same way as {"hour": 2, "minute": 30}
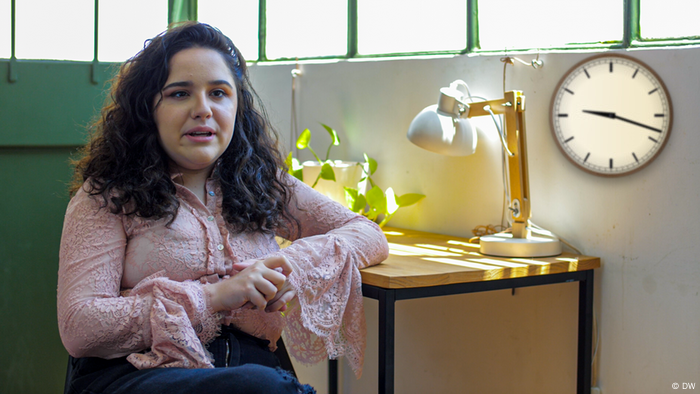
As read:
{"hour": 9, "minute": 18}
